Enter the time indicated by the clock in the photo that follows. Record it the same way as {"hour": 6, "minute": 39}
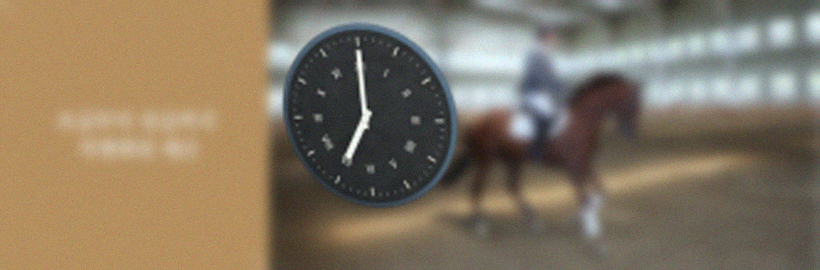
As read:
{"hour": 7, "minute": 0}
